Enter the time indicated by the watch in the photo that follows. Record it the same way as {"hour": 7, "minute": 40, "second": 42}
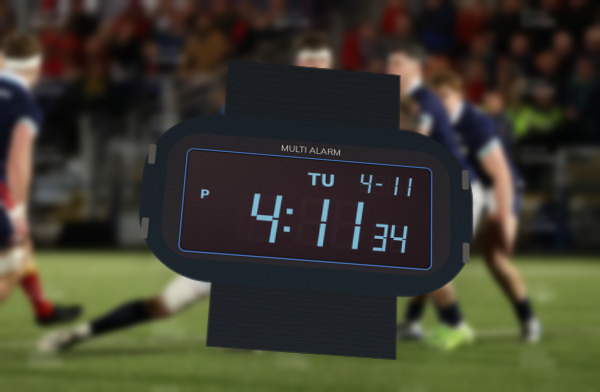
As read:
{"hour": 4, "minute": 11, "second": 34}
